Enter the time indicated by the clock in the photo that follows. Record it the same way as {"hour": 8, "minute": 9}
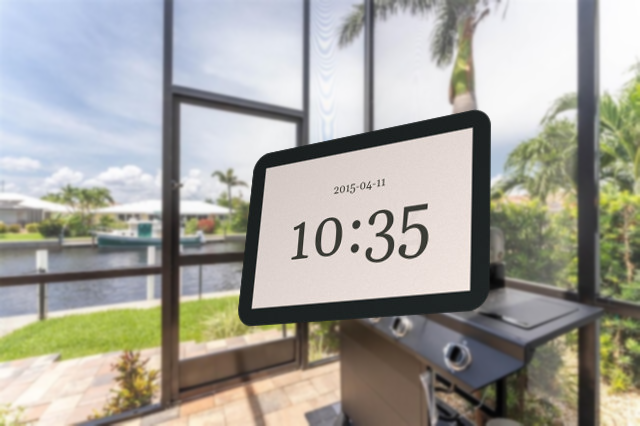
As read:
{"hour": 10, "minute": 35}
